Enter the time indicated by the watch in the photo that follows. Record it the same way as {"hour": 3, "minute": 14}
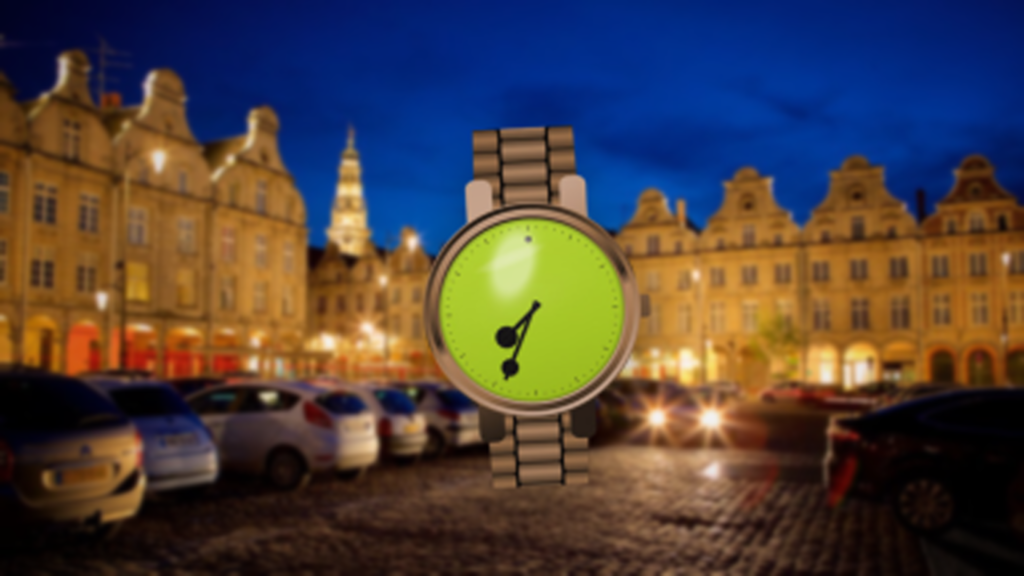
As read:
{"hour": 7, "minute": 34}
